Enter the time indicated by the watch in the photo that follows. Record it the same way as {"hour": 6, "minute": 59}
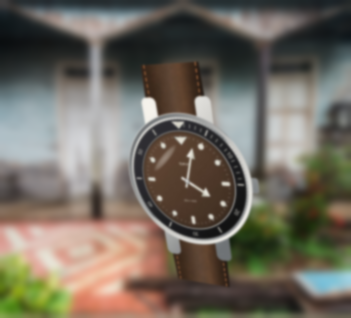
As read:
{"hour": 4, "minute": 3}
